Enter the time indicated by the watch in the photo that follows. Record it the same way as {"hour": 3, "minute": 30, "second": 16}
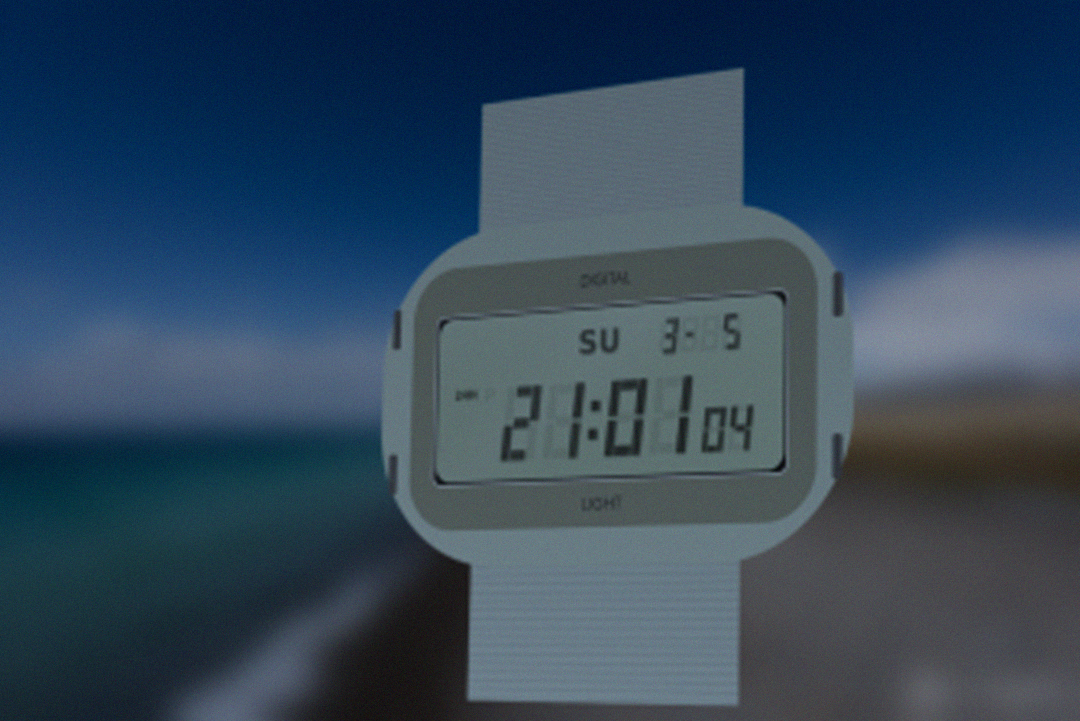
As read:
{"hour": 21, "minute": 1, "second": 4}
